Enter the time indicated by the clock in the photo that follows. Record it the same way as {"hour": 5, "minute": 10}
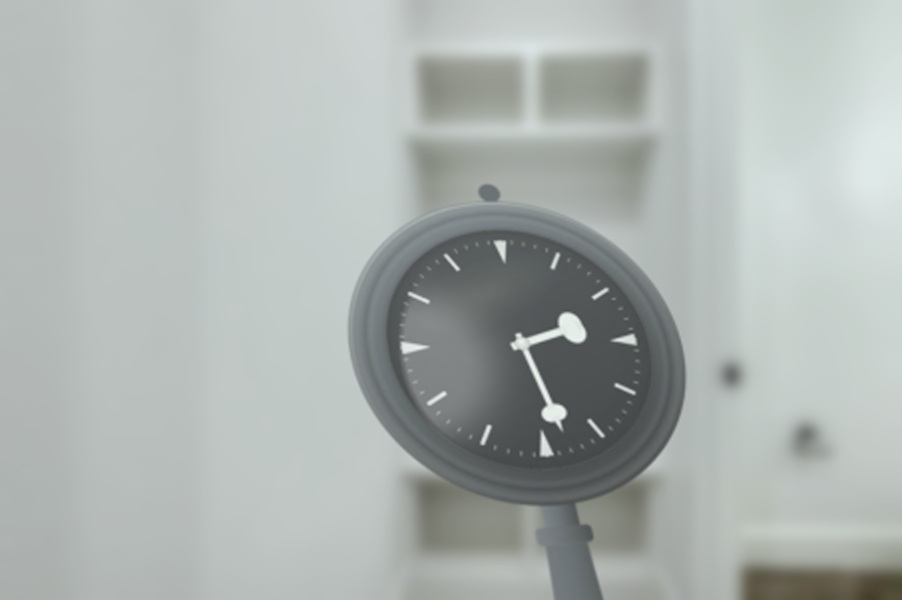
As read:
{"hour": 2, "minute": 28}
